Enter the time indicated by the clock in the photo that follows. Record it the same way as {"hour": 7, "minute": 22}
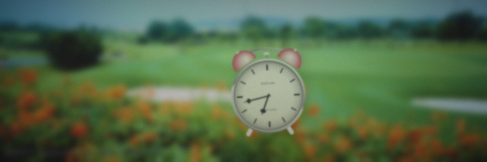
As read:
{"hour": 6, "minute": 43}
